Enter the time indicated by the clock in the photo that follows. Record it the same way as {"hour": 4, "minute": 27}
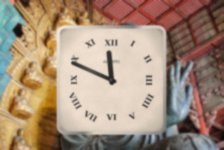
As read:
{"hour": 11, "minute": 49}
